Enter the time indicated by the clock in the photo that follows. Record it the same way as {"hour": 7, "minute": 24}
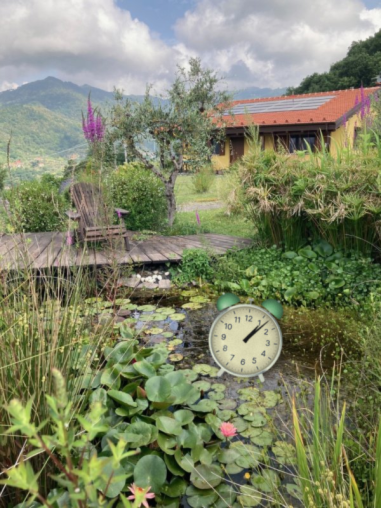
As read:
{"hour": 1, "minute": 7}
